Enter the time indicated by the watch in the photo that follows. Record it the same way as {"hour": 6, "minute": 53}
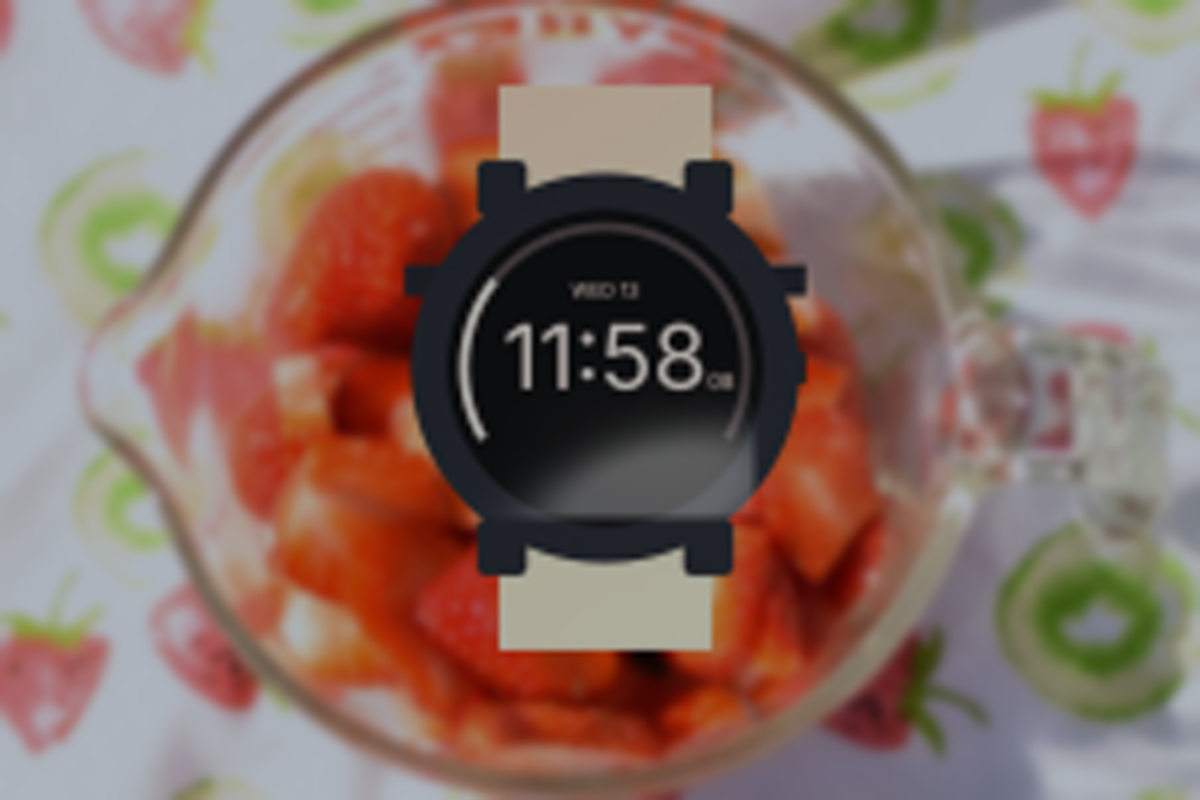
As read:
{"hour": 11, "minute": 58}
